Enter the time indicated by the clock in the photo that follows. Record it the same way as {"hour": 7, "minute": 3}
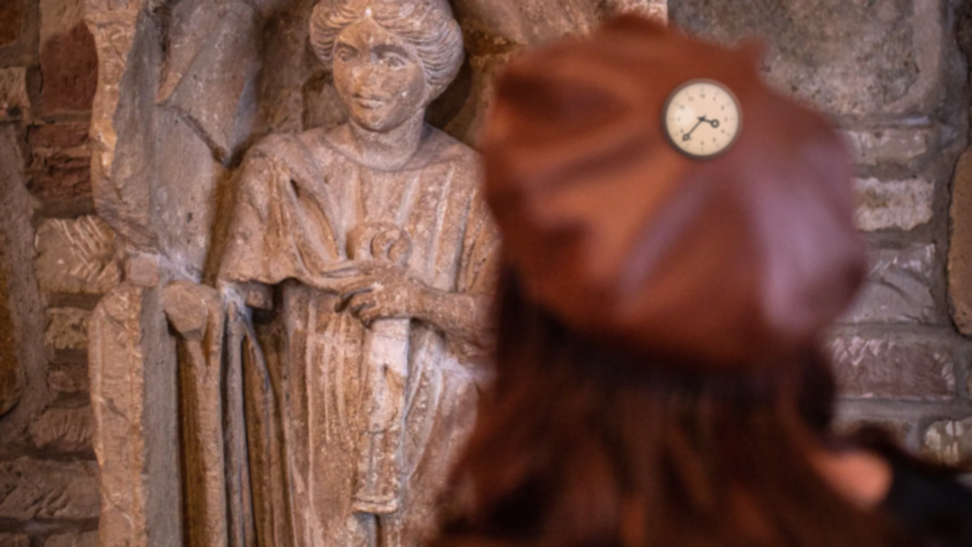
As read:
{"hour": 3, "minute": 37}
